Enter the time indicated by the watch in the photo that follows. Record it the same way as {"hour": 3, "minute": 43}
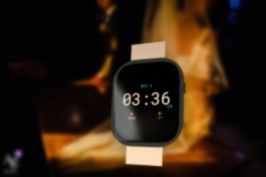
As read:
{"hour": 3, "minute": 36}
